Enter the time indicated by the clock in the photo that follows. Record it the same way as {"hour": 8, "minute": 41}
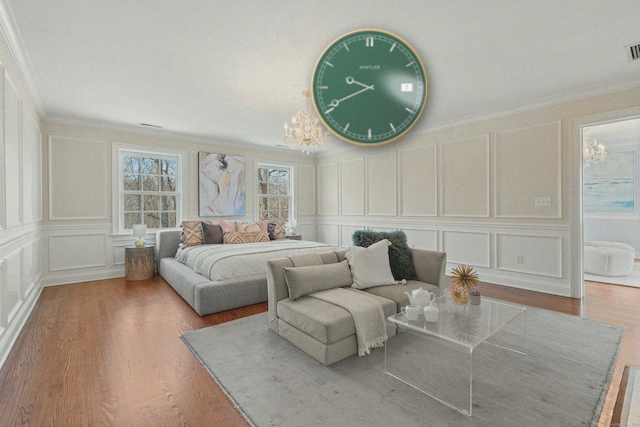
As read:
{"hour": 9, "minute": 41}
